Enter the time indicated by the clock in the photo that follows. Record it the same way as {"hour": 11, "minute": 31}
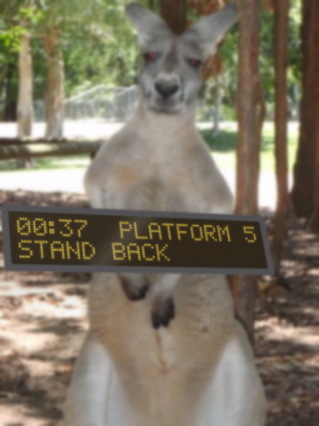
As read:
{"hour": 0, "minute": 37}
